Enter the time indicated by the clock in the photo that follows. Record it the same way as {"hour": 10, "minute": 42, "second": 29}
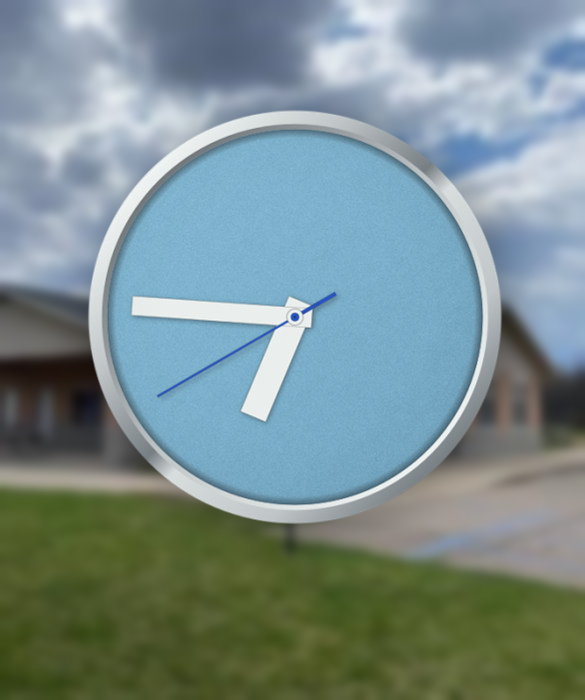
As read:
{"hour": 6, "minute": 45, "second": 40}
